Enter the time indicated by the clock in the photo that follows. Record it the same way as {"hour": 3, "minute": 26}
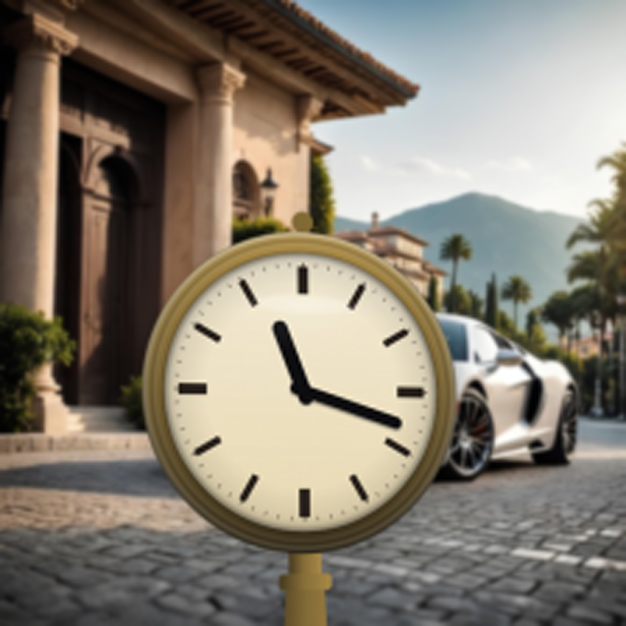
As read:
{"hour": 11, "minute": 18}
